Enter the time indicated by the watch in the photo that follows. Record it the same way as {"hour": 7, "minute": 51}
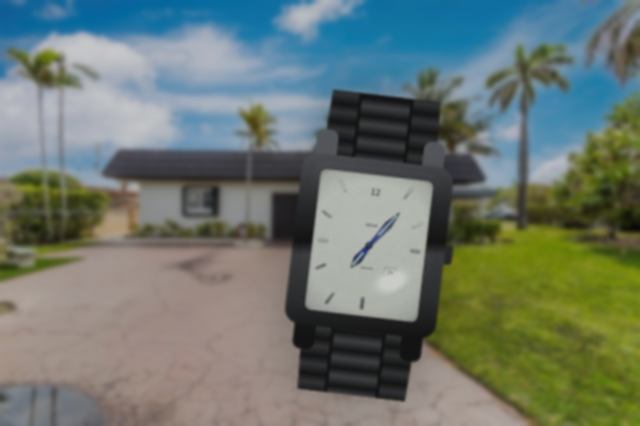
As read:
{"hour": 7, "minute": 6}
